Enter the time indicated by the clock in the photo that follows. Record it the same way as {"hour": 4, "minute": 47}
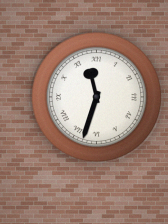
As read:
{"hour": 11, "minute": 33}
